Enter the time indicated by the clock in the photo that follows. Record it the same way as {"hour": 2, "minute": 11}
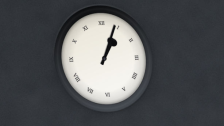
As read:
{"hour": 1, "minute": 4}
